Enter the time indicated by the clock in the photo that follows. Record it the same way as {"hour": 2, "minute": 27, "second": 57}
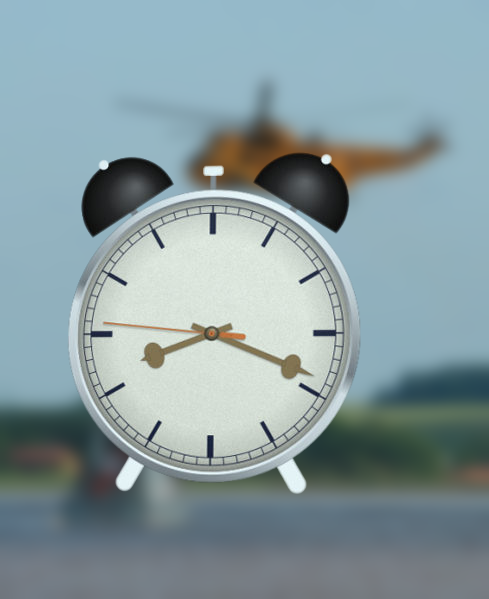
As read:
{"hour": 8, "minute": 18, "second": 46}
